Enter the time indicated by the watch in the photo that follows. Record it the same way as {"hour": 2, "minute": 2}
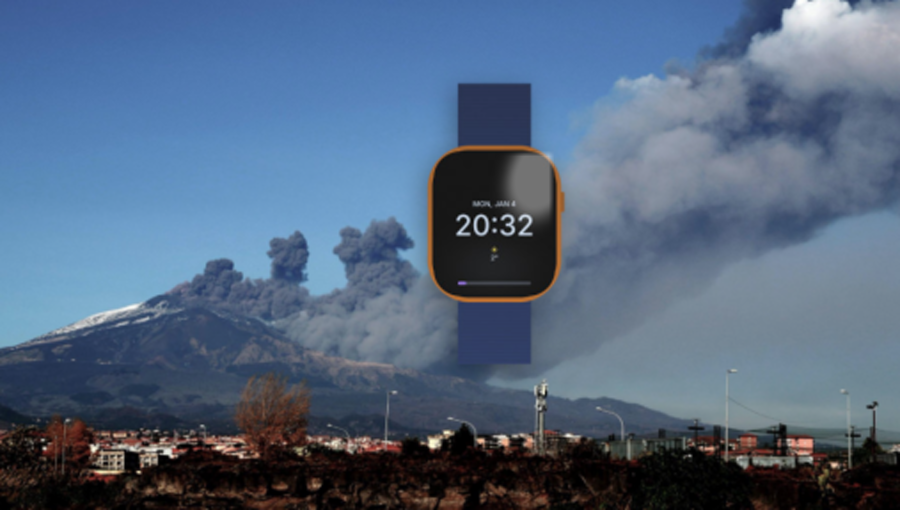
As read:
{"hour": 20, "minute": 32}
